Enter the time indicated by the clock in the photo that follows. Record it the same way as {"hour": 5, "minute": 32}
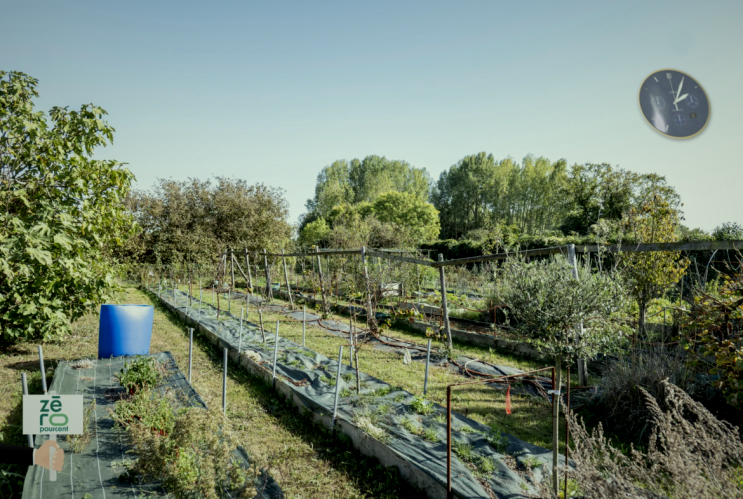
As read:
{"hour": 2, "minute": 5}
